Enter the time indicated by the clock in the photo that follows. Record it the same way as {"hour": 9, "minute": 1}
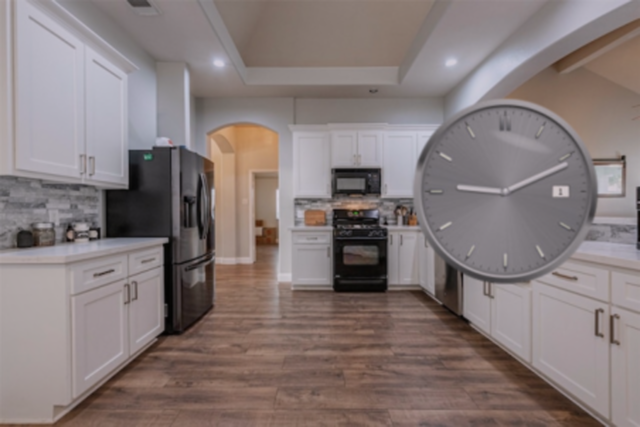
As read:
{"hour": 9, "minute": 11}
